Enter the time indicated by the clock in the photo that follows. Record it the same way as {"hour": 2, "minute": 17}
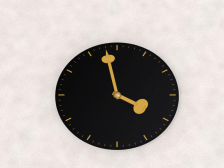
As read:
{"hour": 3, "minute": 58}
